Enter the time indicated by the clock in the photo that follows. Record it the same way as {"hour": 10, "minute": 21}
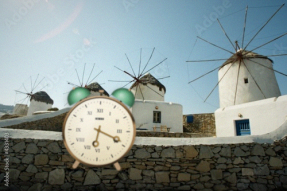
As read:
{"hour": 6, "minute": 19}
